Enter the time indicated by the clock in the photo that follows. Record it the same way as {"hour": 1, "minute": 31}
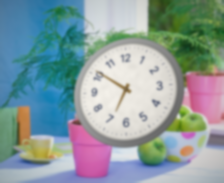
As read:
{"hour": 6, "minute": 51}
